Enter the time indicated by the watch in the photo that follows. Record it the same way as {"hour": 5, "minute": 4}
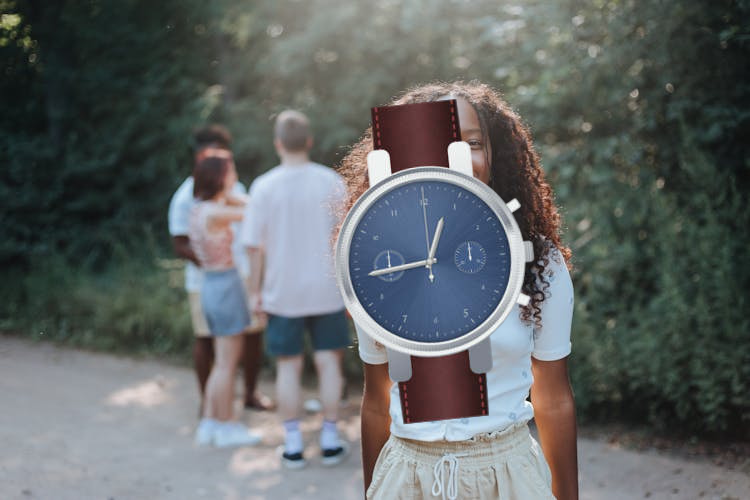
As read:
{"hour": 12, "minute": 44}
